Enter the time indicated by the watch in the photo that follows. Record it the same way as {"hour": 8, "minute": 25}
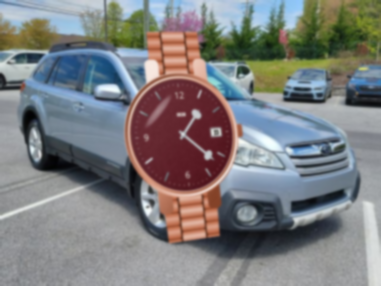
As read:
{"hour": 1, "minute": 22}
